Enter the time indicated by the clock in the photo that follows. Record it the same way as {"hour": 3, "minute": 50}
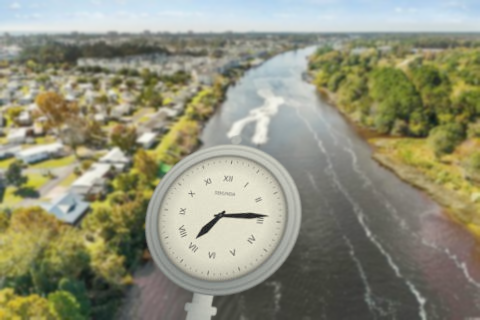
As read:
{"hour": 7, "minute": 14}
